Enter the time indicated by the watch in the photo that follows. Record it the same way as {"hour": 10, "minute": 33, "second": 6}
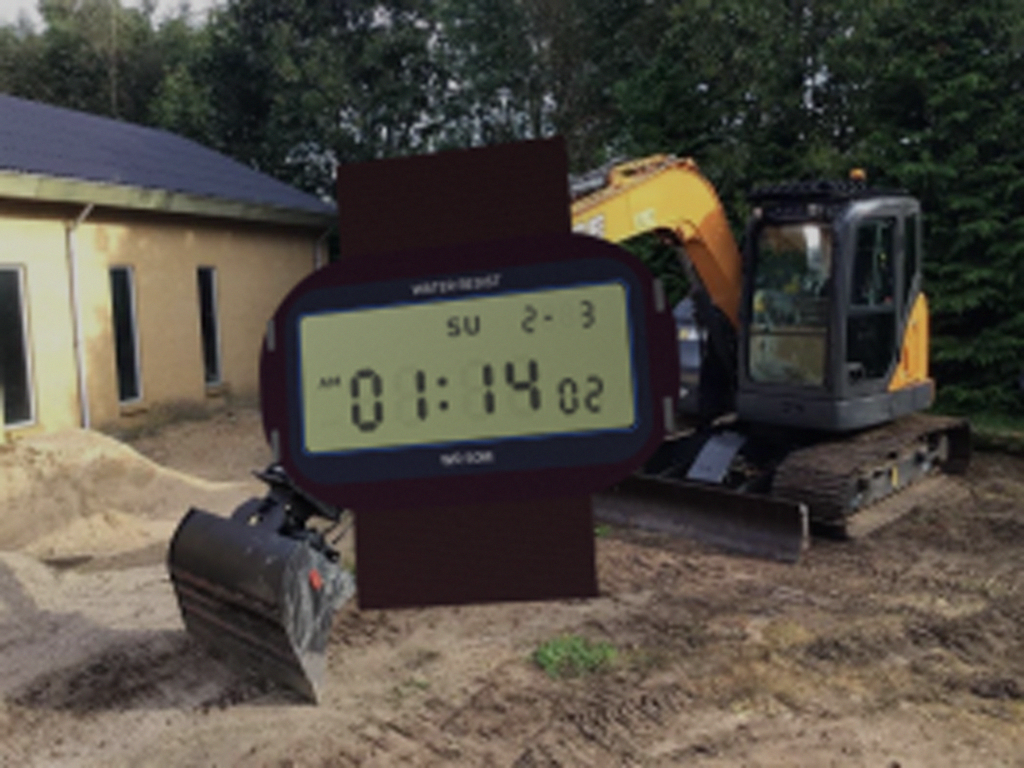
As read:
{"hour": 1, "minute": 14, "second": 2}
